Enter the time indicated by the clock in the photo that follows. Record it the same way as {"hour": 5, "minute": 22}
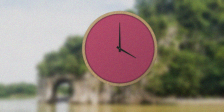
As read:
{"hour": 4, "minute": 0}
